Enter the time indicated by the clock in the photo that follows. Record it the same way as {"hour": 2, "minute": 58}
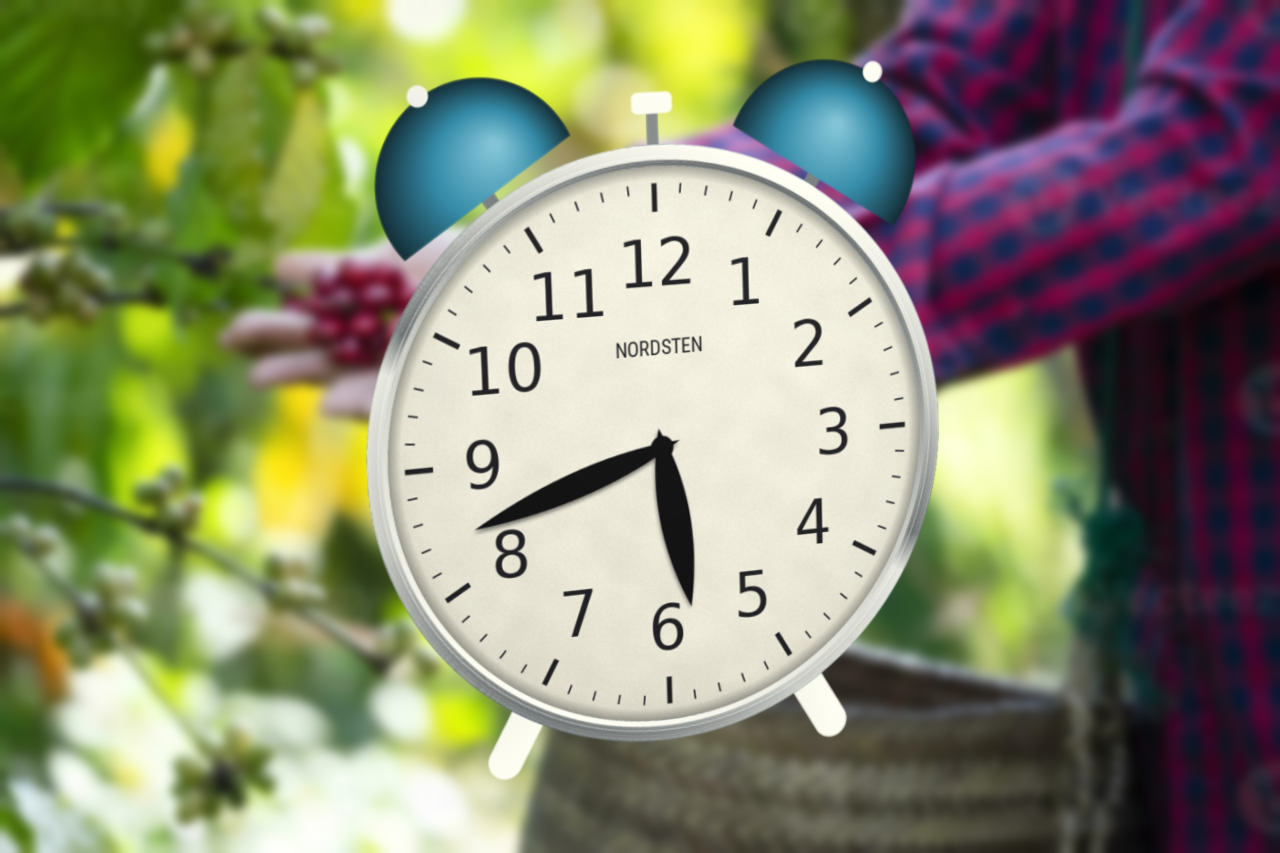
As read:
{"hour": 5, "minute": 42}
